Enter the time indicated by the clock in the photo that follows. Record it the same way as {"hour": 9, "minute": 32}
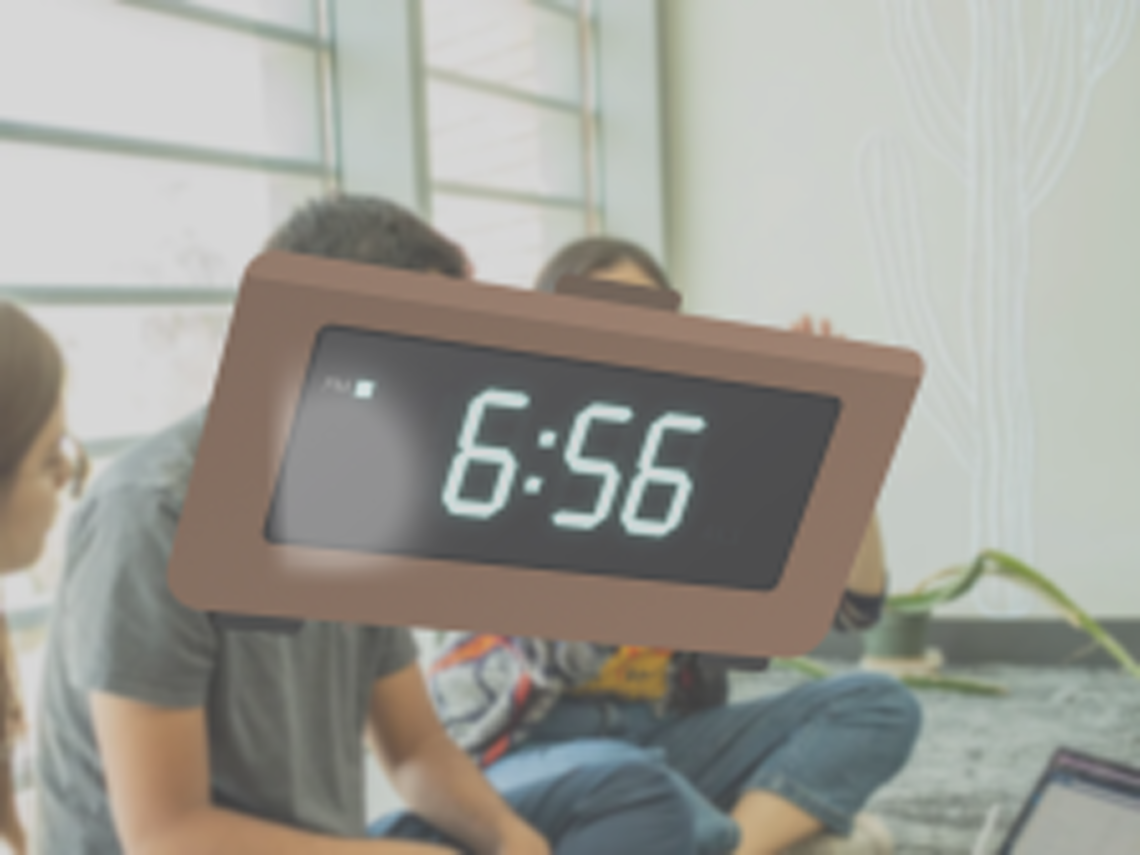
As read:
{"hour": 6, "minute": 56}
